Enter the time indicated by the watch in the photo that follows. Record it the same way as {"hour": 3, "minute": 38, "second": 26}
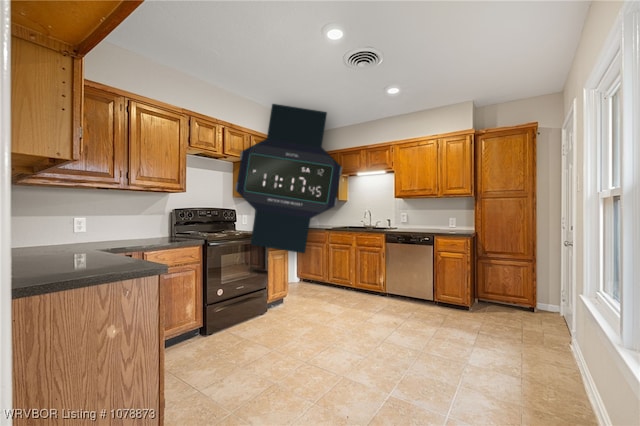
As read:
{"hour": 11, "minute": 17, "second": 45}
